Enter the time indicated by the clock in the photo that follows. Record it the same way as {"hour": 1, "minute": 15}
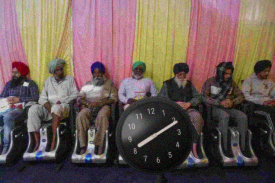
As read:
{"hour": 8, "minute": 11}
